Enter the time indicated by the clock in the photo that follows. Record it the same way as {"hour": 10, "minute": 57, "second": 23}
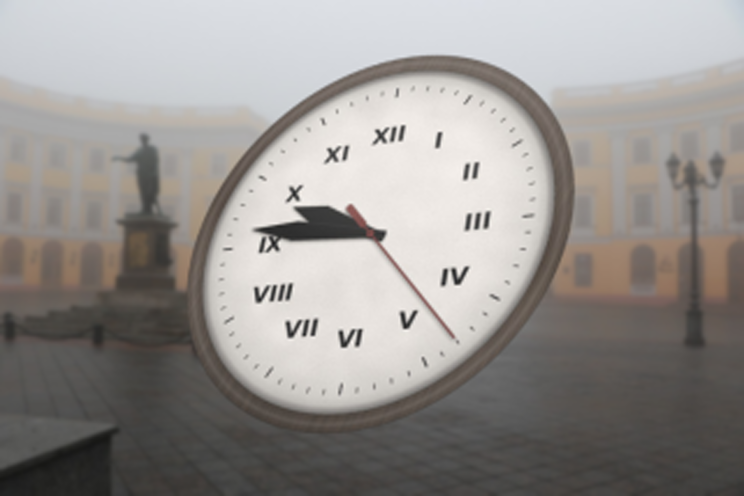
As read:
{"hour": 9, "minute": 46, "second": 23}
